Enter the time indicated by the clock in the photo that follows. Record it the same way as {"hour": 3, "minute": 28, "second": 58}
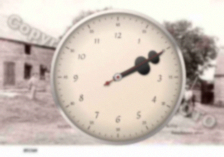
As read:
{"hour": 2, "minute": 10, "second": 10}
